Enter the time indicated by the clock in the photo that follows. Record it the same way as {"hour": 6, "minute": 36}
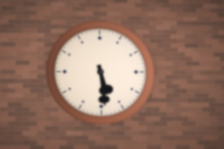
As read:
{"hour": 5, "minute": 29}
